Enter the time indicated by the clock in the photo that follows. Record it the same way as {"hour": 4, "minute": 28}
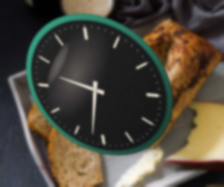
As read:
{"hour": 9, "minute": 32}
